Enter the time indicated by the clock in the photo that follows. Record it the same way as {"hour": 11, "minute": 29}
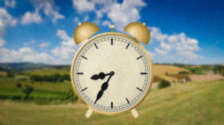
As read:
{"hour": 8, "minute": 35}
